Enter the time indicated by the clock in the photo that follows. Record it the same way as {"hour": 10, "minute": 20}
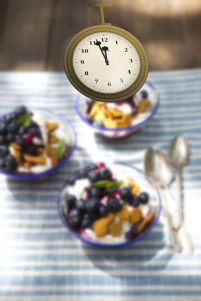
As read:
{"hour": 11, "minute": 57}
